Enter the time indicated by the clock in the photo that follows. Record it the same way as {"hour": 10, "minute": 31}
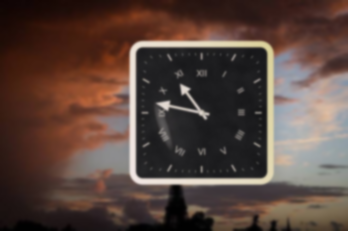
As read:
{"hour": 10, "minute": 47}
